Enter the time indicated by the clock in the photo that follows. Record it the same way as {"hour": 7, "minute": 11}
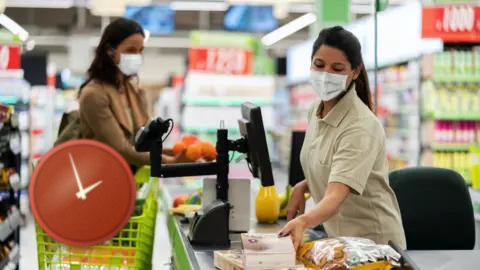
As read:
{"hour": 1, "minute": 57}
